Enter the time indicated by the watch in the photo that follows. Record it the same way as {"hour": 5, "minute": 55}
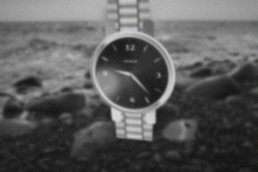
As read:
{"hour": 9, "minute": 23}
